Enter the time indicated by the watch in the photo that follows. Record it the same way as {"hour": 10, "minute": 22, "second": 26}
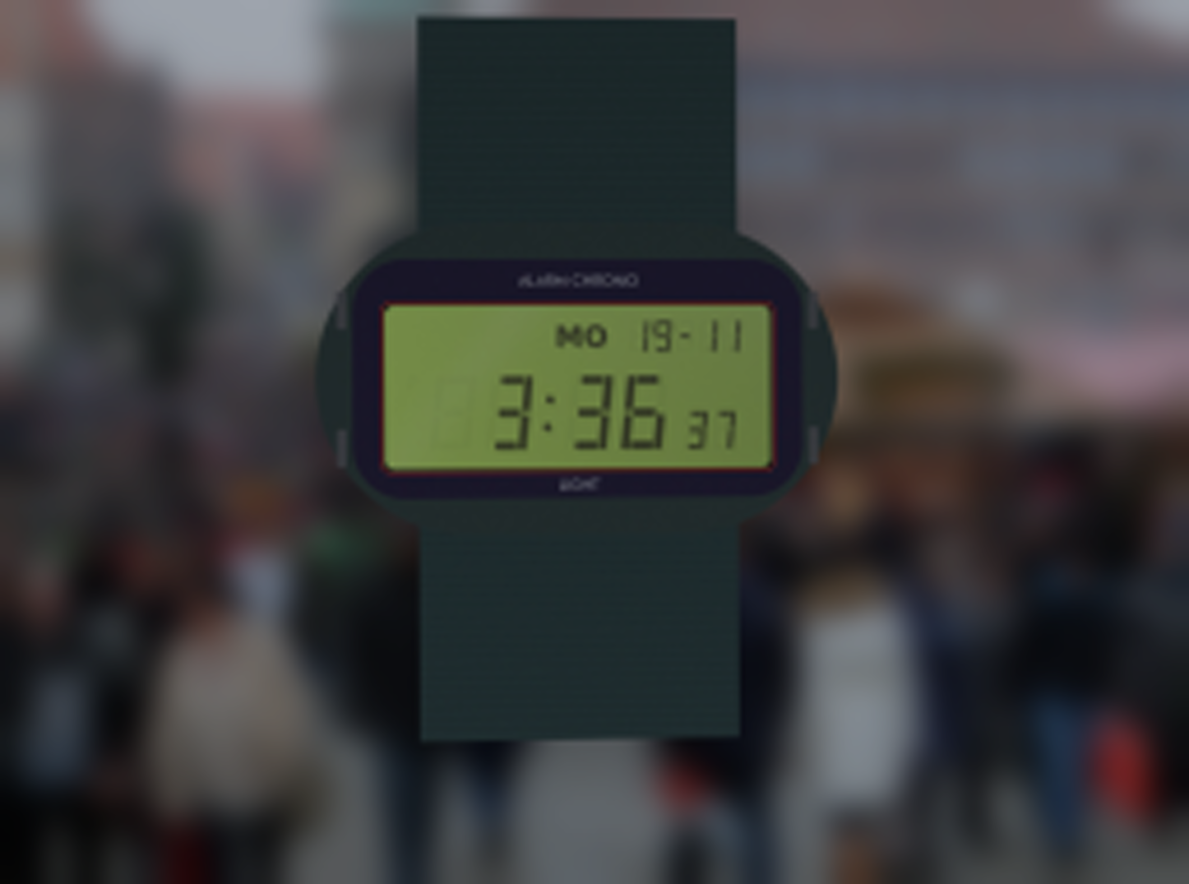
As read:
{"hour": 3, "minute": 36, "second": 37}
